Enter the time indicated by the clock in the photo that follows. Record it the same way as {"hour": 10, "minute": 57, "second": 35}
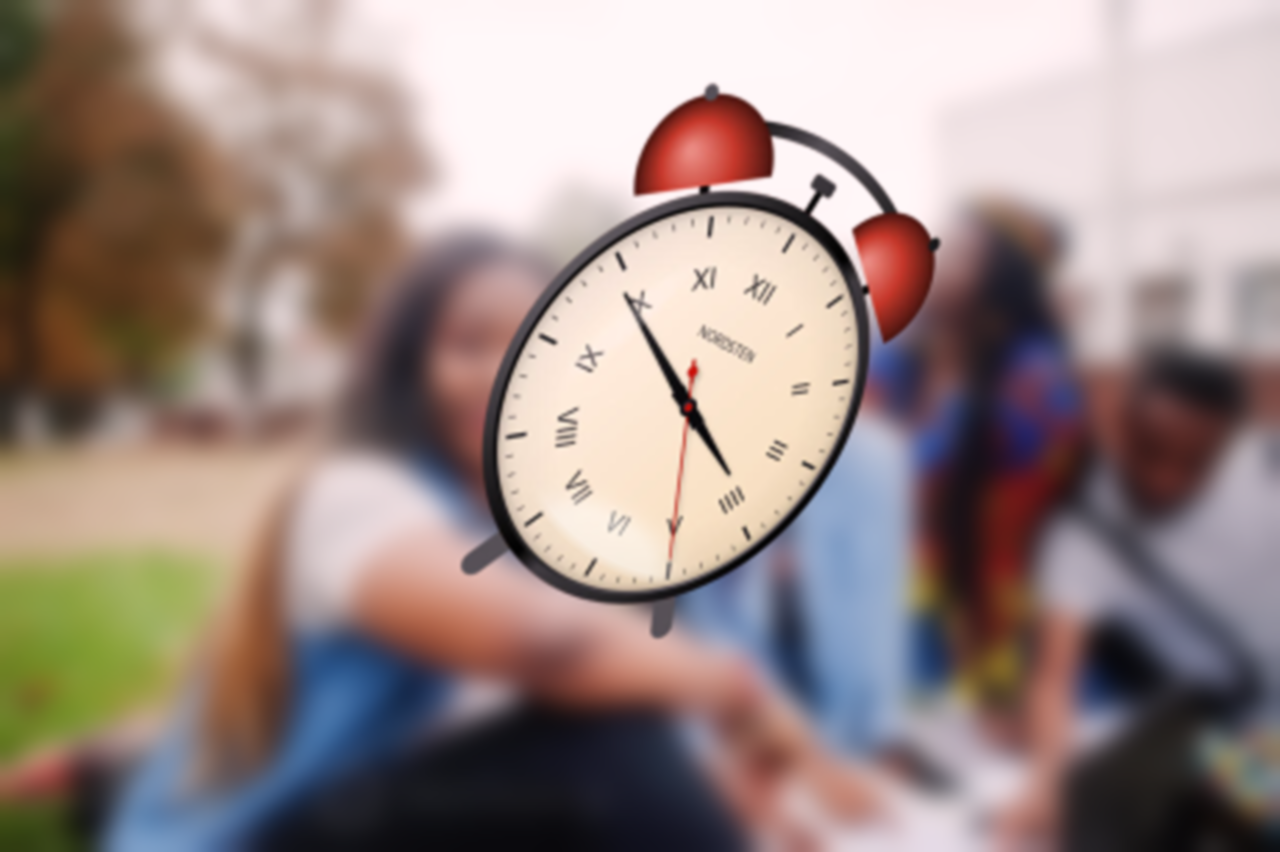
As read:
{"hour": 3, "minute": 49, "second": 25}
